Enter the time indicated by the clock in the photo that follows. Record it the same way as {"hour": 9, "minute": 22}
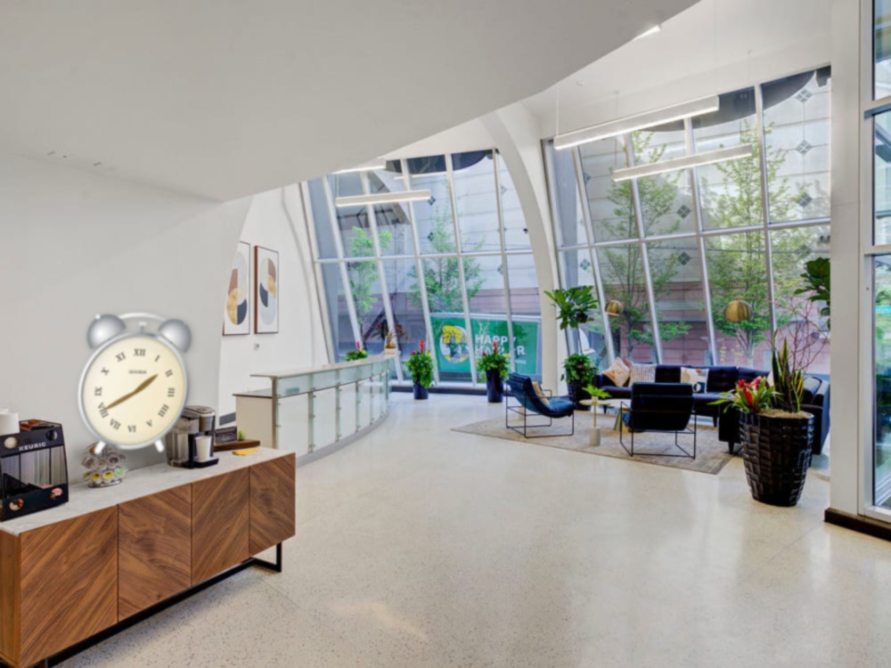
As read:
{"hour": 1, "minute": 40}
